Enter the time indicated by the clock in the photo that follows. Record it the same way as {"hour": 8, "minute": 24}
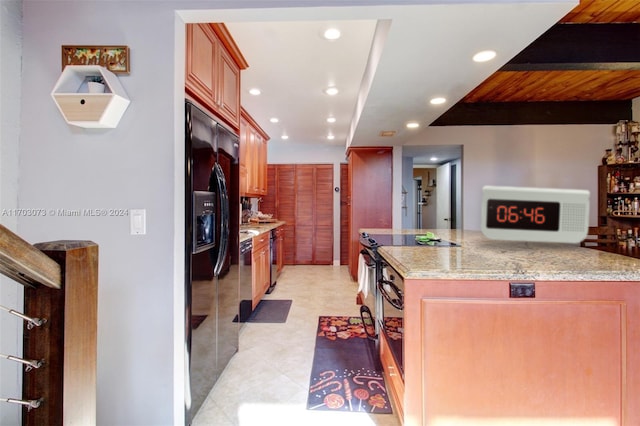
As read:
{"hour": 6, "minute": 46}
